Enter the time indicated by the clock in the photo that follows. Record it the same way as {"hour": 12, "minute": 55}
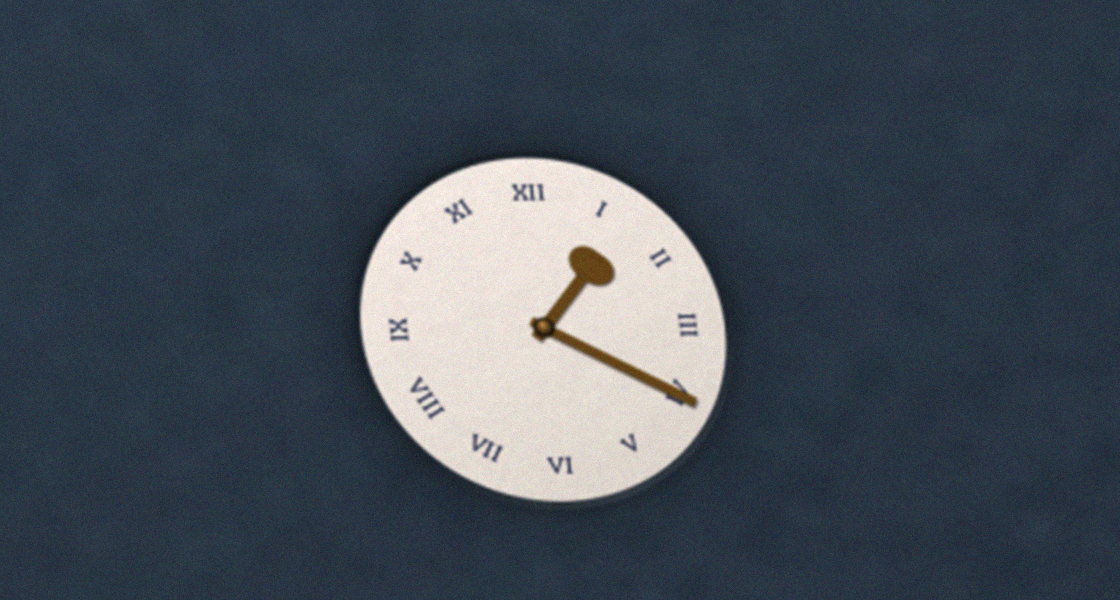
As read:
{"hour": 1, "minute": 20}
